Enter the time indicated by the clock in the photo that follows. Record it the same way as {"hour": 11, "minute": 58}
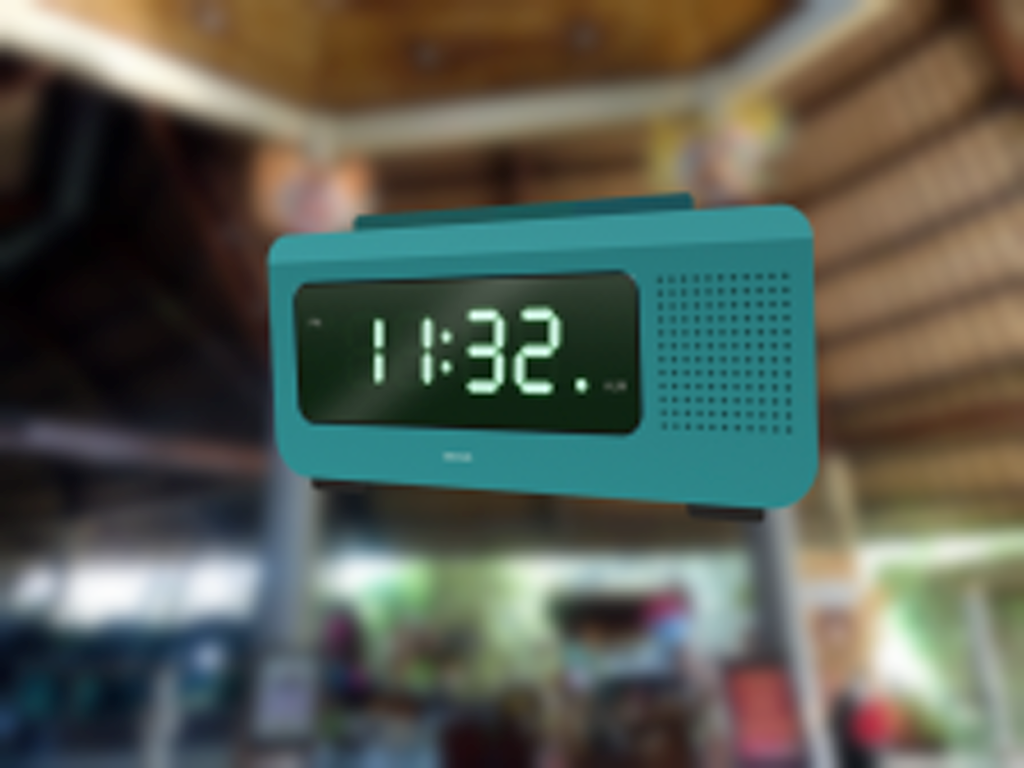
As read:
{"hour": 11, "minute": 32}
